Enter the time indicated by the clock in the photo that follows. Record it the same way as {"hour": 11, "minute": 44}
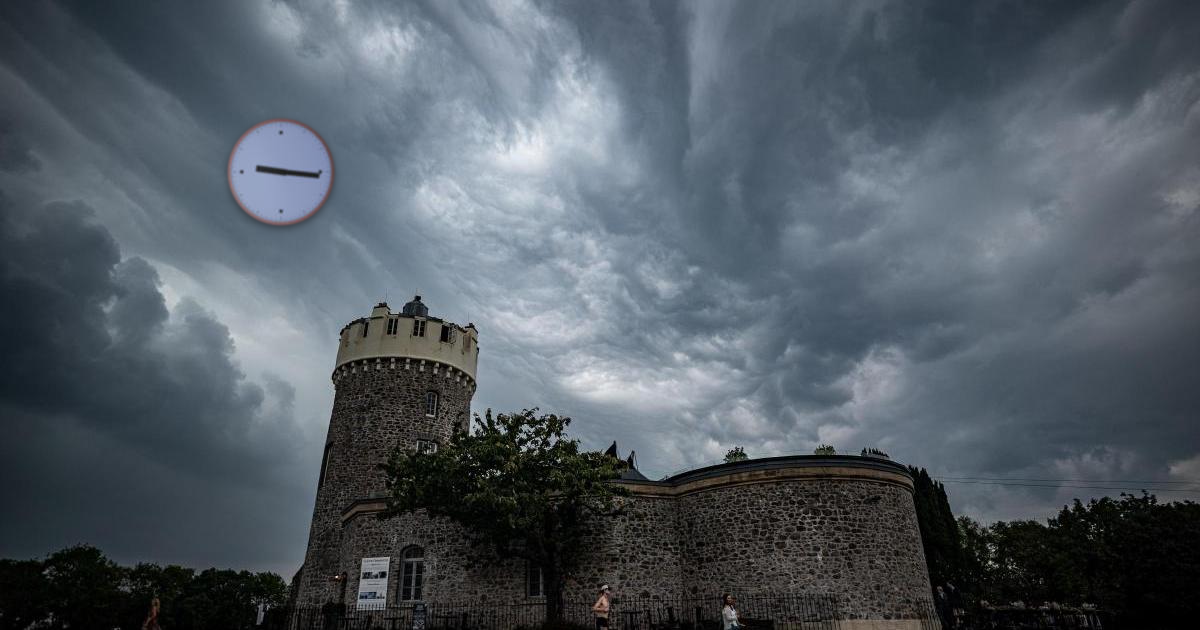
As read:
{"hour": 9, "minute": 16}
